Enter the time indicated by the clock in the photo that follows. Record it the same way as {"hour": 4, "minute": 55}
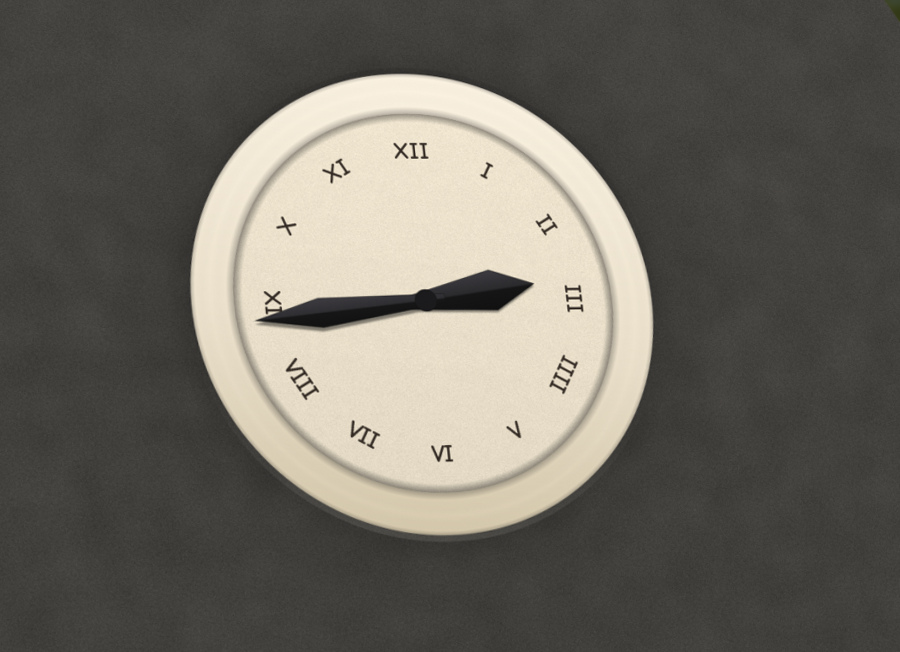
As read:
{"hour": 2, "minute": 44}
